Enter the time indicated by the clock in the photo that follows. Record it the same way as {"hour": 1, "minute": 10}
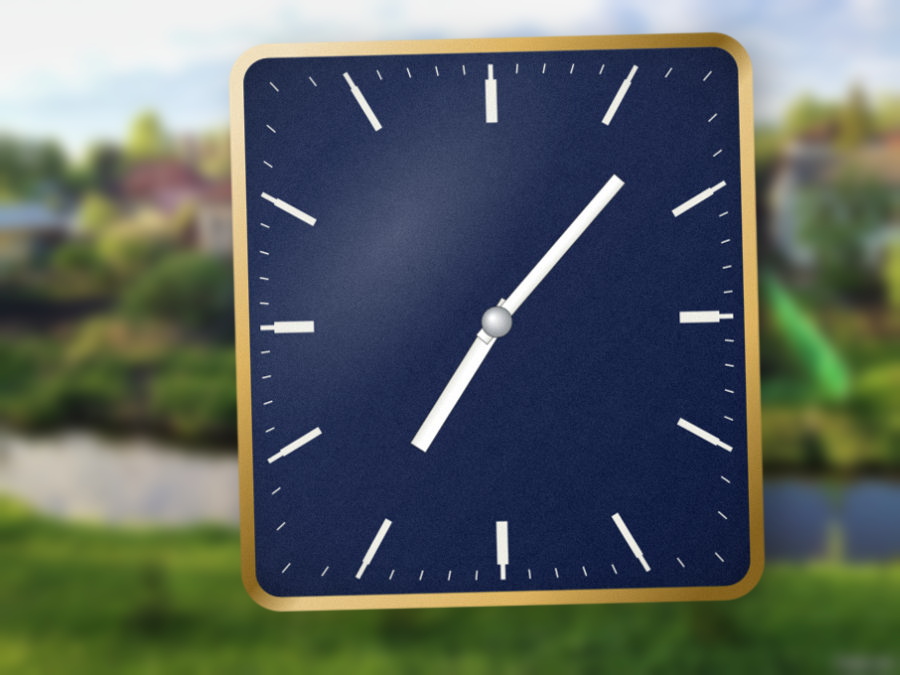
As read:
{"hour": 7, "minute": 7}
